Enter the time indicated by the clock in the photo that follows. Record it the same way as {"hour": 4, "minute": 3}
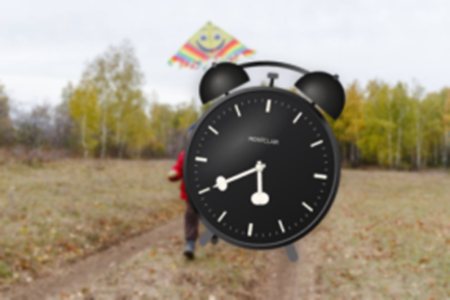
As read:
{"hour": 5, "minute": 40}
